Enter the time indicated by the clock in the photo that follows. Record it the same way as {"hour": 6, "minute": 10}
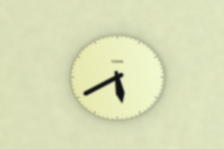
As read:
{"hour": 5, "minute": 40}
